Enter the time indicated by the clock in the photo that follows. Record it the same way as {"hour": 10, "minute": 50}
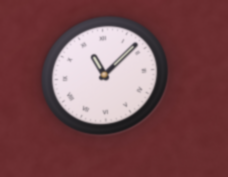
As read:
{"hour": 11, "minute": 8}
